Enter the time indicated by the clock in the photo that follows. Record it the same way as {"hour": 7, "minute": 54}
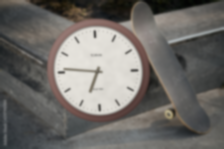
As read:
{"hour": 6, "minute": 46}
